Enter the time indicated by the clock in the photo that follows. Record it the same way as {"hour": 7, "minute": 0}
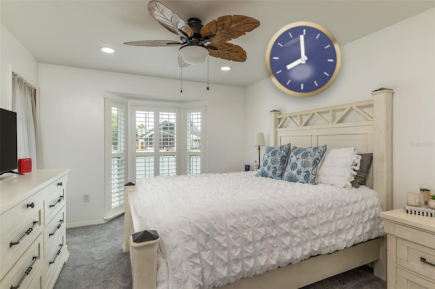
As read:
{"hour": 7, "minute": 59}
